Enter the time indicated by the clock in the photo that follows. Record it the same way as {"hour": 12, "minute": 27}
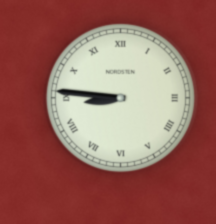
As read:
{"hour": 8, "minute": 46}
